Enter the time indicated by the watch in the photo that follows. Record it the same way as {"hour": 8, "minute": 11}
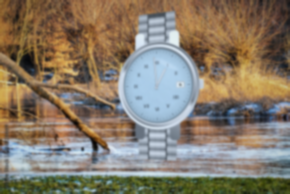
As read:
{"hour": 12, "minute": 59}
